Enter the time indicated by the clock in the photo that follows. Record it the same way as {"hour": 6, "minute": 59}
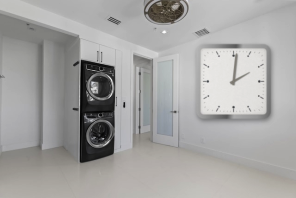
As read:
{"hour": 2, "minute": 1}
